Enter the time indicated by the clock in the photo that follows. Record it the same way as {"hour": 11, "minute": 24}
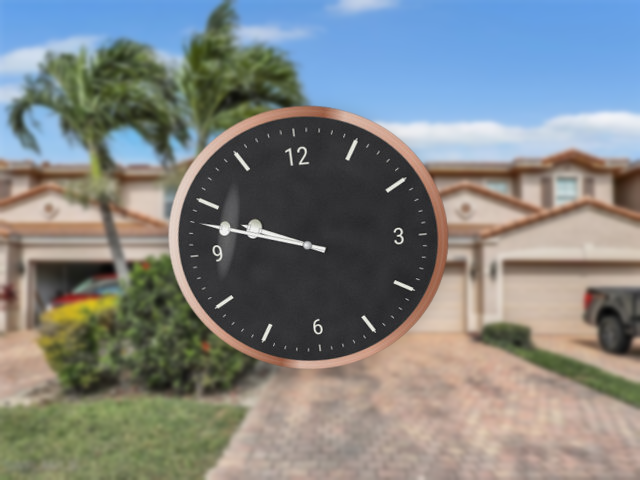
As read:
{"hour": 9, "minute": 48}
